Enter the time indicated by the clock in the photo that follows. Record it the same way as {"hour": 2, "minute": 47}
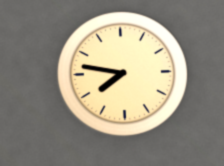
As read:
{"hour": 7, "minute": 47}
